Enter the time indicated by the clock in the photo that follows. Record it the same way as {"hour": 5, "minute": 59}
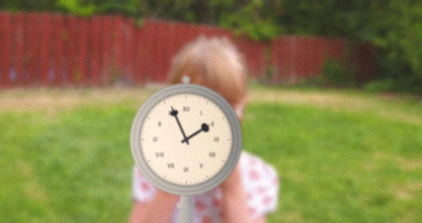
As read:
{"hour": 1, "minute": 56}
